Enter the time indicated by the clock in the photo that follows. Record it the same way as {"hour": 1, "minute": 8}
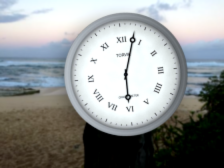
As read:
{"hour": 6, "minute": 3}
